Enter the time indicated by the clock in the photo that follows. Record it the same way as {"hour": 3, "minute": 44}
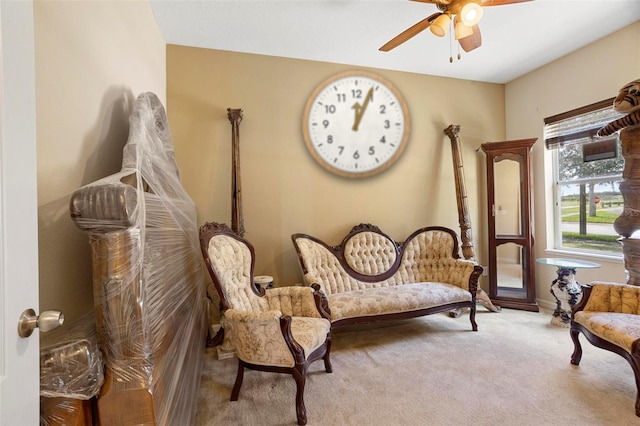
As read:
{"hour": 12, "minute": 4}
